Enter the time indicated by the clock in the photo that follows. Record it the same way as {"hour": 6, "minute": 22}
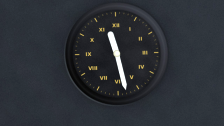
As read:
{"hour": 11, "minute": 28}
